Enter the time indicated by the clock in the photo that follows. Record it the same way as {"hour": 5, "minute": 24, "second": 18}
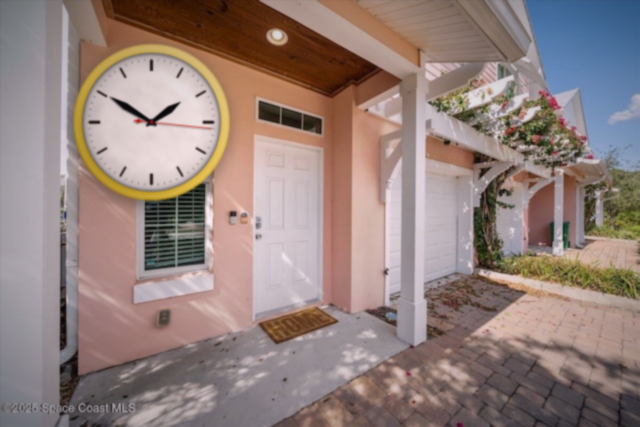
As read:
{"hour": 1, "minute": 50, "second": 16}
